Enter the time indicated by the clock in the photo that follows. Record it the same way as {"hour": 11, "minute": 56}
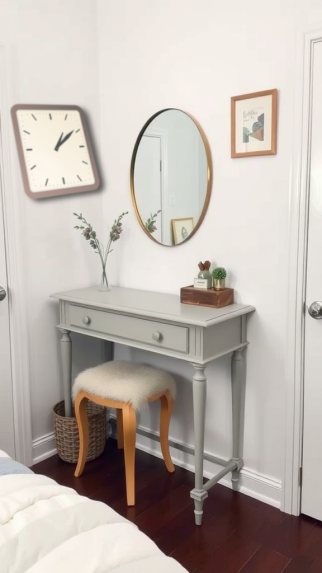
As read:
{"hour": 1, "minute": 9}
